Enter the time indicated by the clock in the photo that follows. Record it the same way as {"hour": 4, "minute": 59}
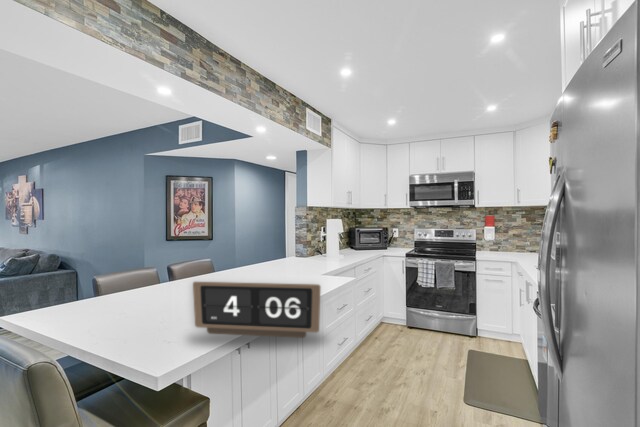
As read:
{"hour": 4, "minute": 6}
